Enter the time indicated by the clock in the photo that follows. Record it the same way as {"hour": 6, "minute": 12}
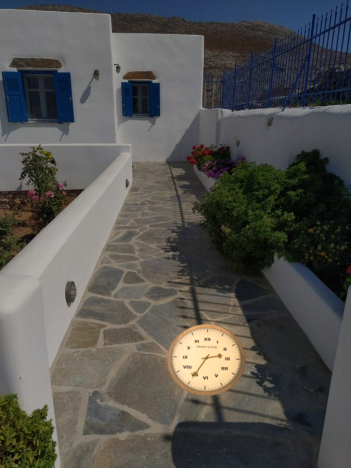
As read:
{"hour": 2, "minute": 35}
